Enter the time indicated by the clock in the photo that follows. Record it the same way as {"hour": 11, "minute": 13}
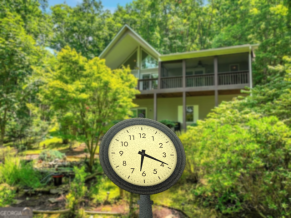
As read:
{"hour": 6, "minute": 19}
